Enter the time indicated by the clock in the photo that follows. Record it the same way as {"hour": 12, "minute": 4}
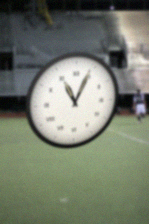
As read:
{"hour": 11, "minute": 4}
